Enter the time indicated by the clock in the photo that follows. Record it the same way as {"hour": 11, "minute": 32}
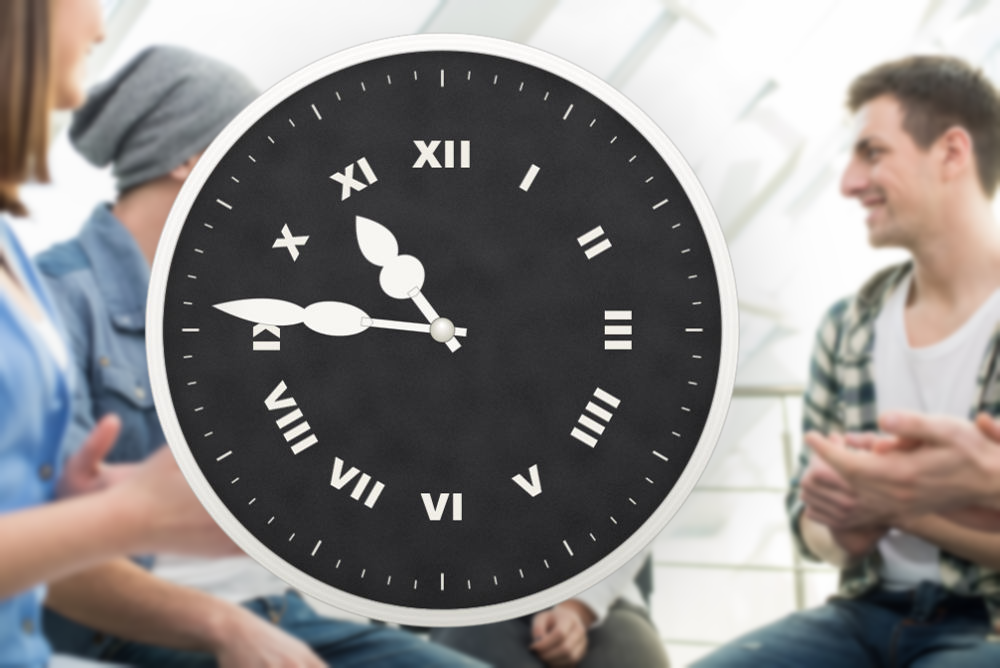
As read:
{"hour": 10, "minute": 46}
